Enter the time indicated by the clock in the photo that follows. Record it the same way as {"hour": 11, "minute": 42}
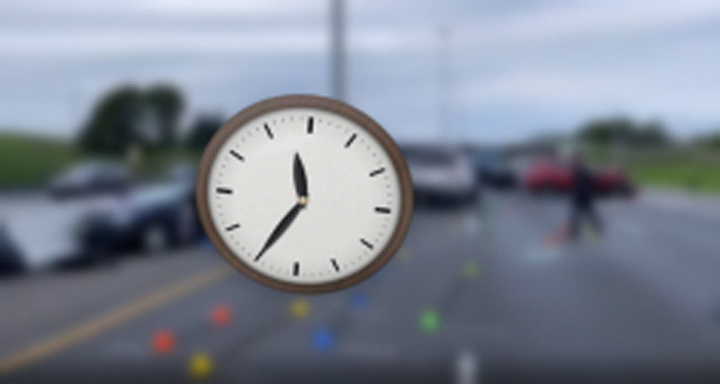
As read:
{"hour": 11, "minute": 35}
